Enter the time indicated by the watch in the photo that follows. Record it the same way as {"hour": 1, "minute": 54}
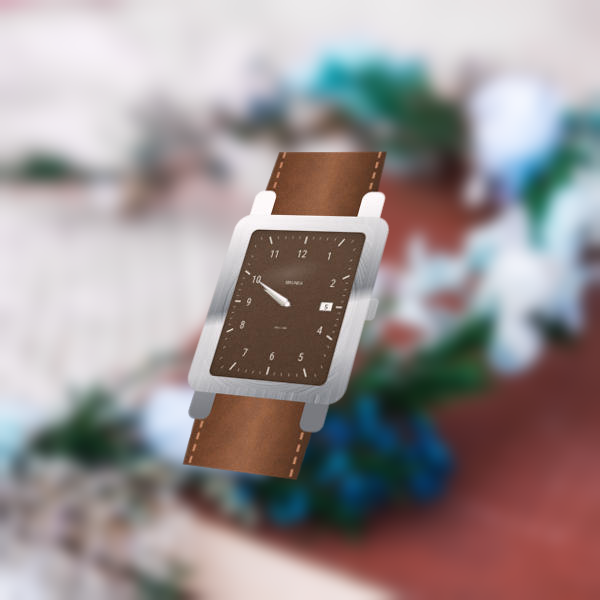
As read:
{"hour": 9, "minute": 50}
